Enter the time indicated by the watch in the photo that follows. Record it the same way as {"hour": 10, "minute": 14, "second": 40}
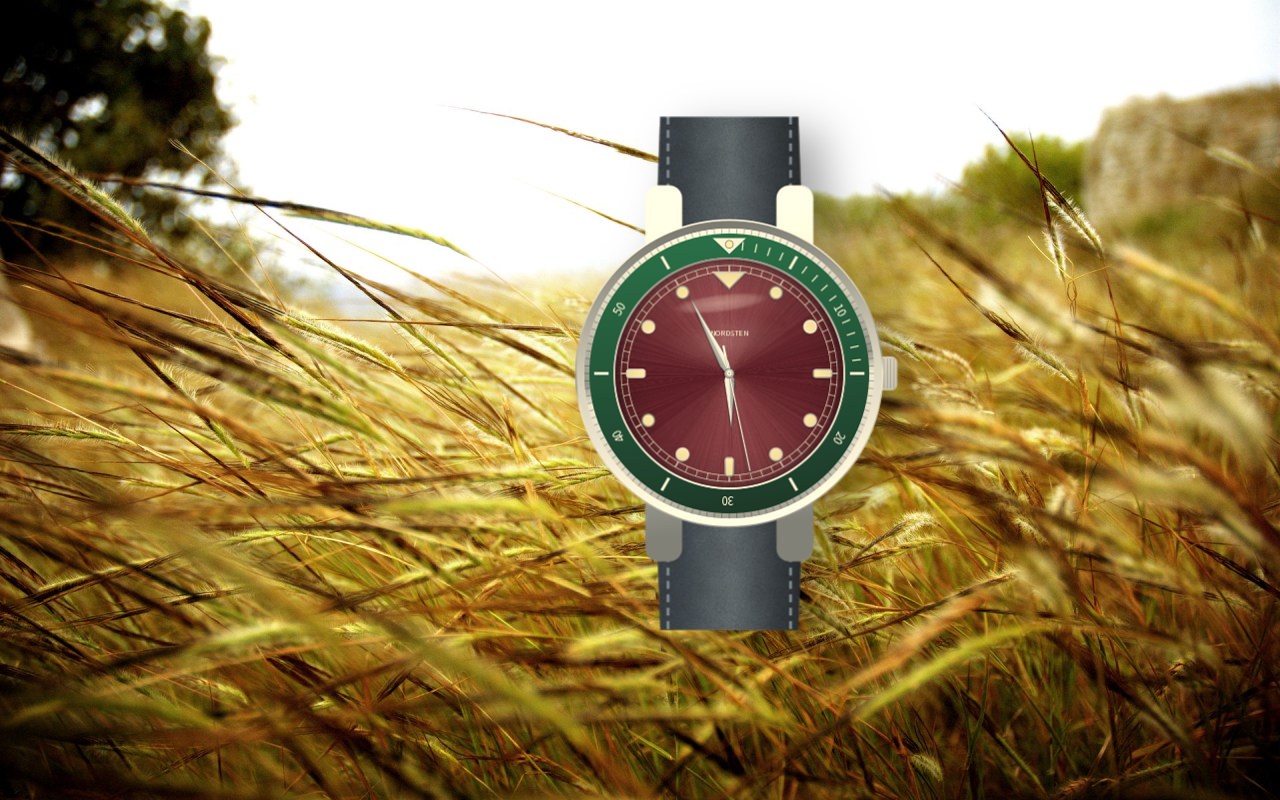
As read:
{"hour": 5, "minute": 55, "second": 28}
